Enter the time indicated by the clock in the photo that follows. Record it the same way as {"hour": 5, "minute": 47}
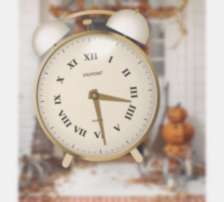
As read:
{"hour": 3, "minute": 29}
